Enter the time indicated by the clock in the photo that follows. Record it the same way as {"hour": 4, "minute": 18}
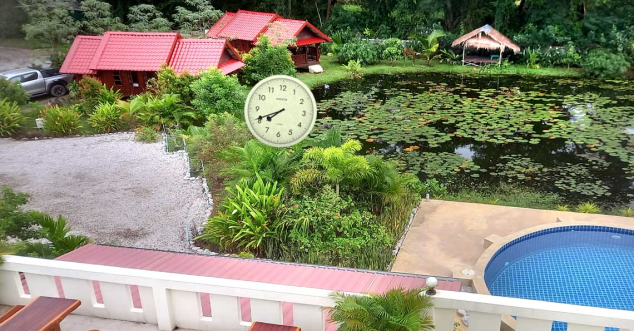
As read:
{"hour": 7, "minute": 41}
